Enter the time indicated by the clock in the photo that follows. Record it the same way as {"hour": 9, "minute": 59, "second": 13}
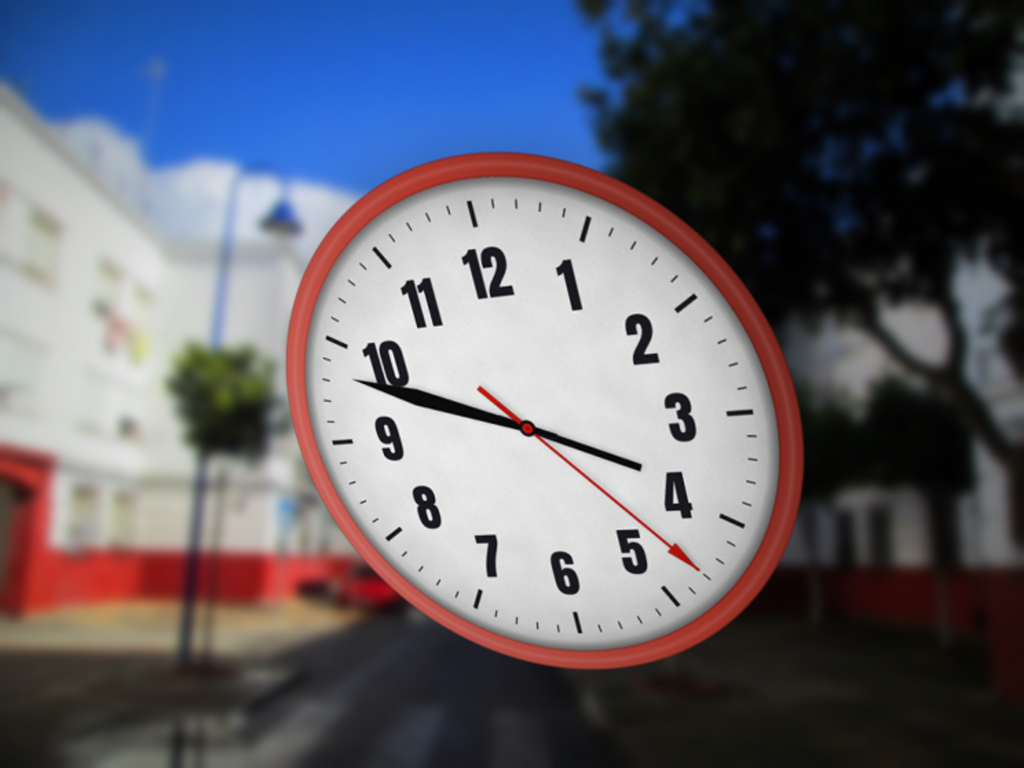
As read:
{"hour": 3, "minute": 48, "second": 23}
